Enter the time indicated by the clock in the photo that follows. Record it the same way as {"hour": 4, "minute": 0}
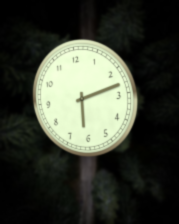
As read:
{"hour": 6, "minute": 13}
